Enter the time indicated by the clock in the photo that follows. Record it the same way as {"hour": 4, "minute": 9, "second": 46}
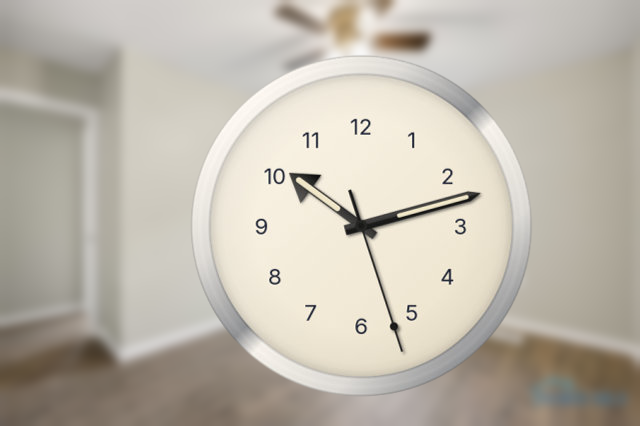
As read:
{"hour": 10, "minute": 12, "second": 27}
